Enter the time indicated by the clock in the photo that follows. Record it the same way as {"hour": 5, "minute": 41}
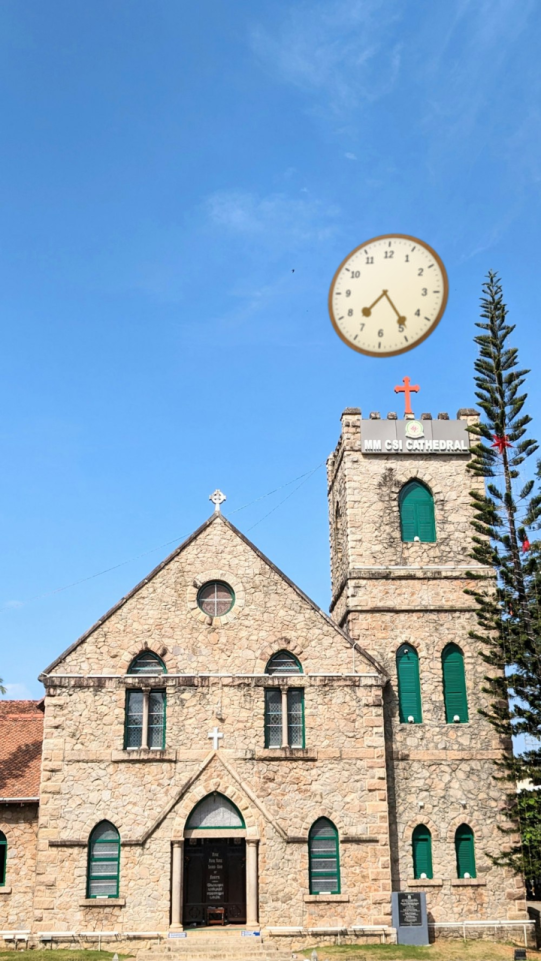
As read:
{"hour": 7, "minute": 24}
